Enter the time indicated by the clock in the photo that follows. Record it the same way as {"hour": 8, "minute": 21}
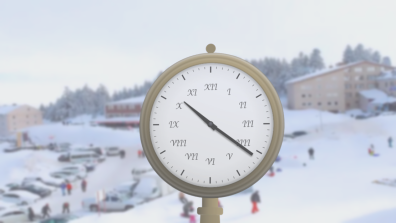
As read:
{"hour": 10, "minute": 21}
